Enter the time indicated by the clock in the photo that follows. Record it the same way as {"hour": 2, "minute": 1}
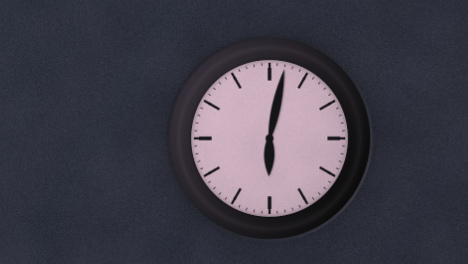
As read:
{"hour": 6, "minute": 2}
